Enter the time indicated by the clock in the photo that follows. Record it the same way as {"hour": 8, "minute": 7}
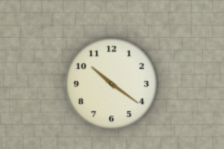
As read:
{"hour": 10, "minute": 21}
